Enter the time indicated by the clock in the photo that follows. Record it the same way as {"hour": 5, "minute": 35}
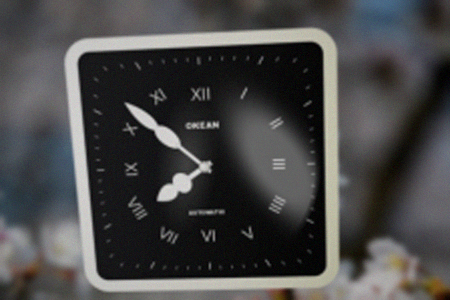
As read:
{"hour": 7, "minute": 52}
